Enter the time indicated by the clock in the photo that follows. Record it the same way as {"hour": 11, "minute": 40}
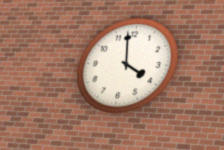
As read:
{"hour": 3, "minute": 58}
